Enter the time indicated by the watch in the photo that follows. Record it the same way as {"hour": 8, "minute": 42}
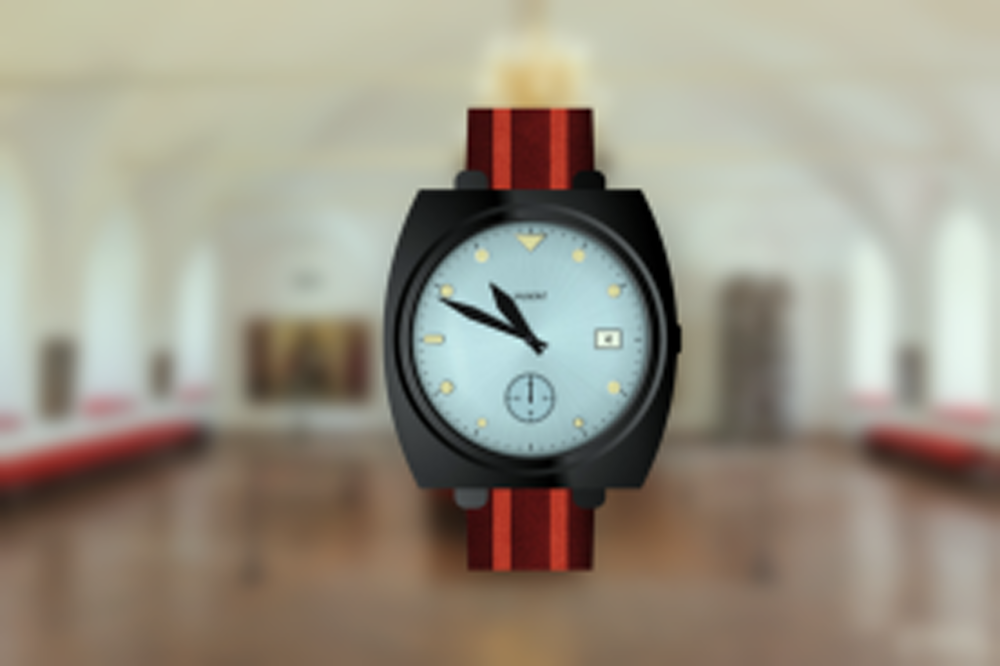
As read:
{"hour": 10, "minute": 49}
